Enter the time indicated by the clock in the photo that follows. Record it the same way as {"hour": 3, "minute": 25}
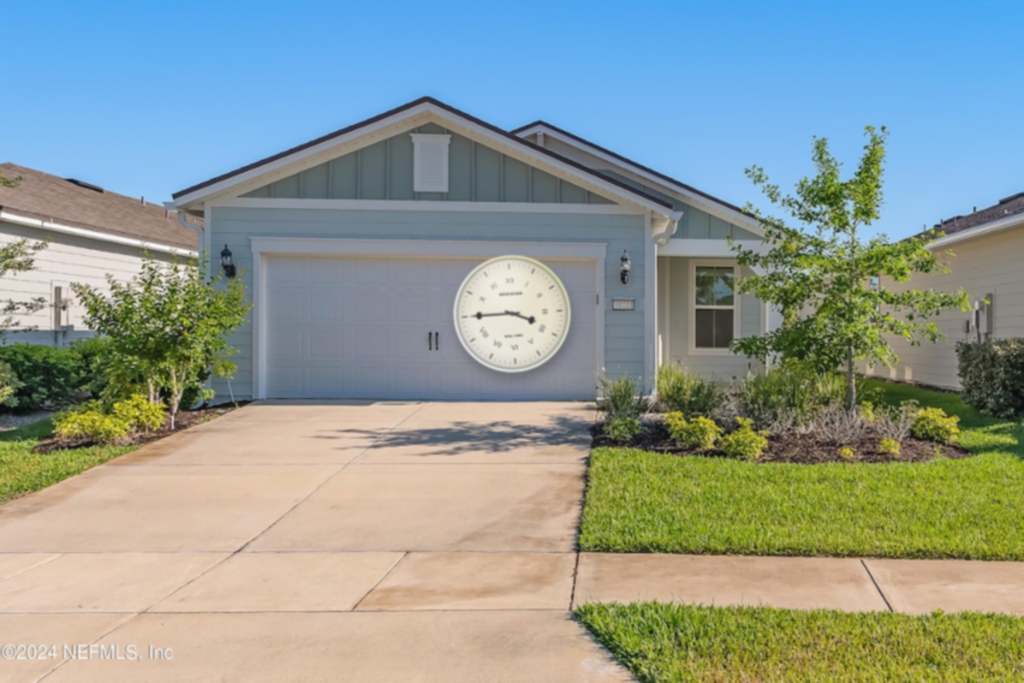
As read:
{"hour": 3, "minute": 45}
